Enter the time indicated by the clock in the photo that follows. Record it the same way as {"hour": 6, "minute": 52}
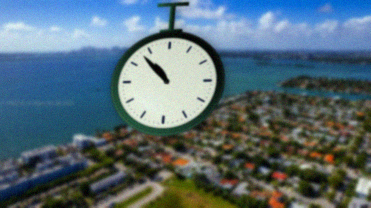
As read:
{"hour": 10, "minute": 53}
